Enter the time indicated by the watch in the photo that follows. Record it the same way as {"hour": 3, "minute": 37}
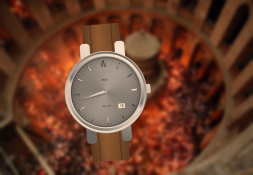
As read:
{"hour": 8, "minute": 43}
